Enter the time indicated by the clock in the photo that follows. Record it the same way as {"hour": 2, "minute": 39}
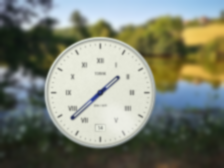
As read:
{"hour": 1, "minute": 38}
